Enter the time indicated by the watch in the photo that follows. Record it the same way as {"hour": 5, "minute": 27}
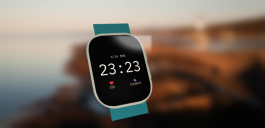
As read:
{"hour": 23, "minute": 23}
